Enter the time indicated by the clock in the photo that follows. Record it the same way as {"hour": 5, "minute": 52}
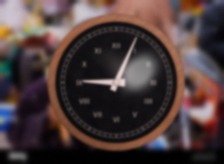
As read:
{"hour": 9, "minute": 4}
